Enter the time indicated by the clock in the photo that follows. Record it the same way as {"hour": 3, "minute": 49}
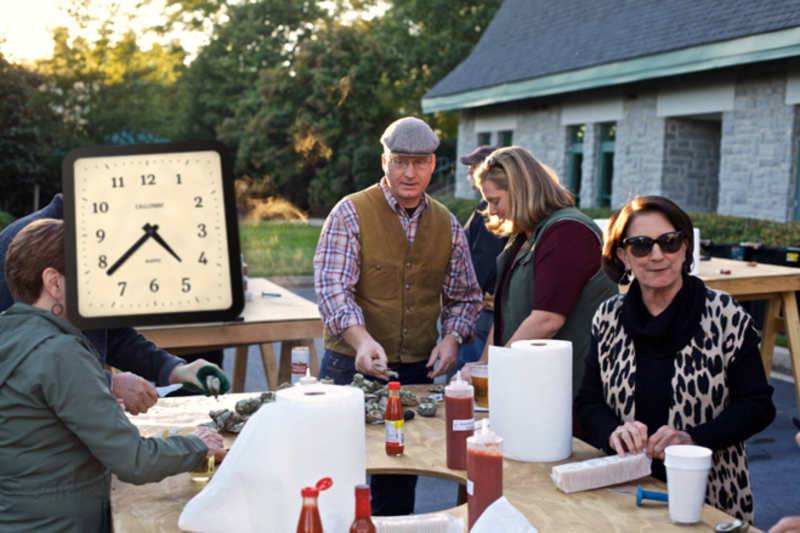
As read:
{"hour": 4, "minute": 38}
